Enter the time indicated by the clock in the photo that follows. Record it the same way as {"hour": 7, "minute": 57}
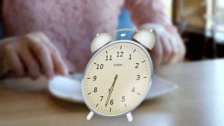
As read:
{"hour": 6, "minute": 32}
